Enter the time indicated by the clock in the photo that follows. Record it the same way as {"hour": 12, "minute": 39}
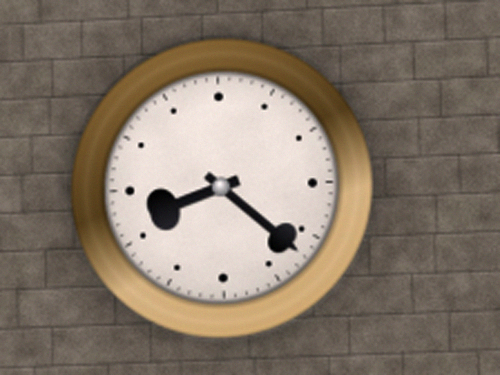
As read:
{"hour": 8, "minute": 22}
